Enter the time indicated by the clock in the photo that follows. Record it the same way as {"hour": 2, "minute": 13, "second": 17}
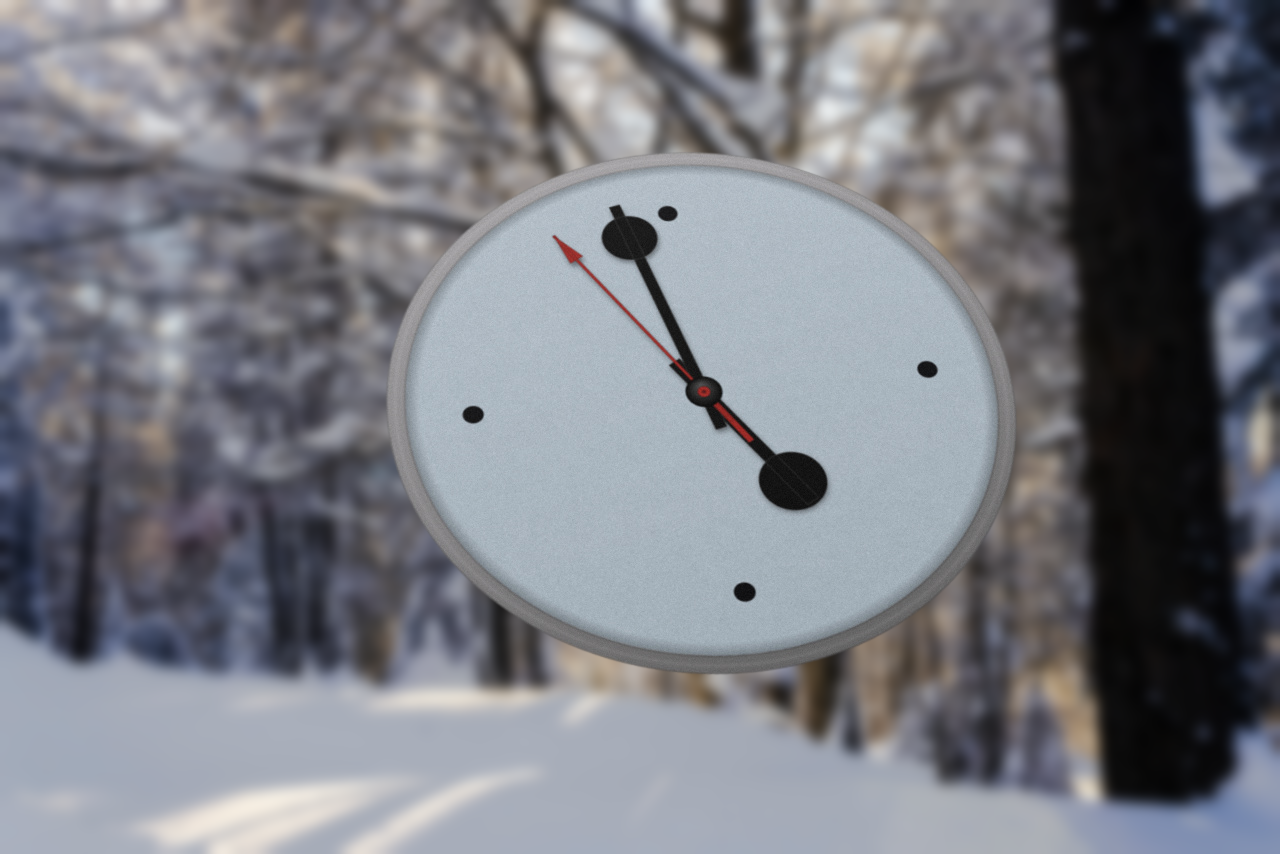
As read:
{"hour": 4, "minute": 57, "second": 55}
